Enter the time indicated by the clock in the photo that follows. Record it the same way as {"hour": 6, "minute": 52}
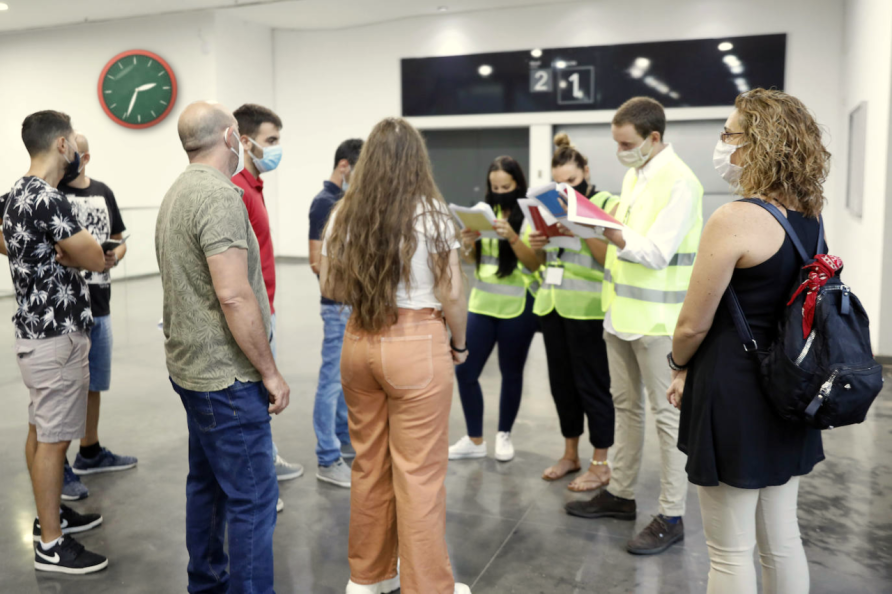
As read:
{"hour": 2, "minute": 34}
